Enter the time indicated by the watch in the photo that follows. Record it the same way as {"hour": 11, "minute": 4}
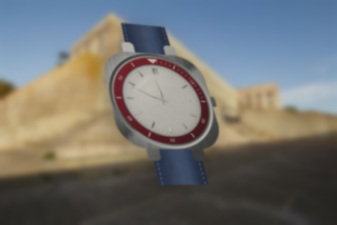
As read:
{"hour": 11, "minute": 49}
